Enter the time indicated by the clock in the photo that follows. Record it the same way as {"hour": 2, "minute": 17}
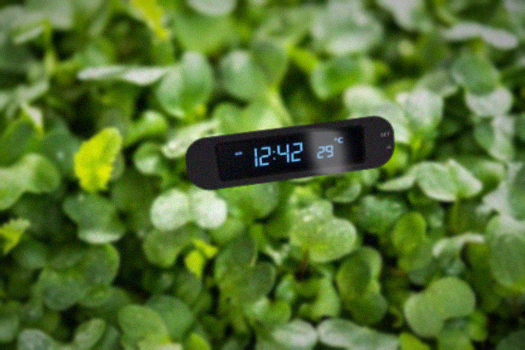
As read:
{"hour": 12, "minute": 42}
